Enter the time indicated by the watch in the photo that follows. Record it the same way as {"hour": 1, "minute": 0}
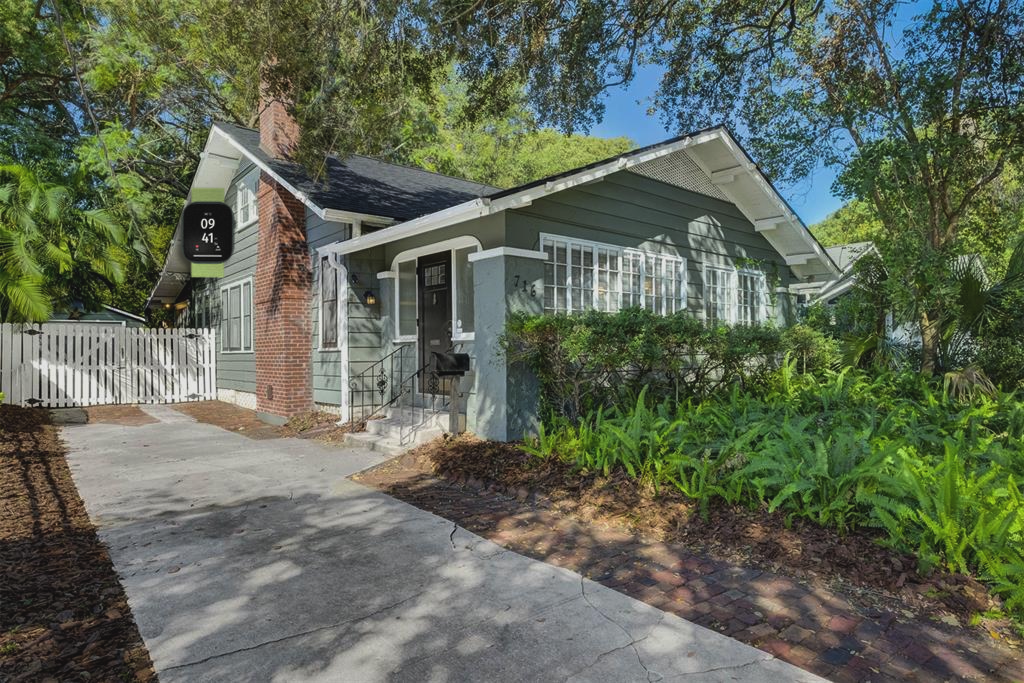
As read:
{"hour": 9, "minute": 41}
